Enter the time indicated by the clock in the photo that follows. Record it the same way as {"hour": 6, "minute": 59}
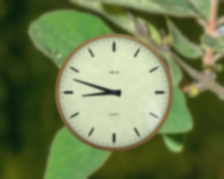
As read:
{"hour": 8, "minute": 48}
